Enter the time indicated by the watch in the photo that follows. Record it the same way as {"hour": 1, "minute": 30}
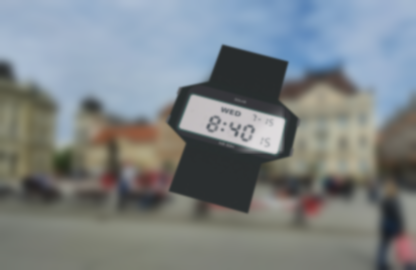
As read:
{"hour": 8, "minute": 40}
